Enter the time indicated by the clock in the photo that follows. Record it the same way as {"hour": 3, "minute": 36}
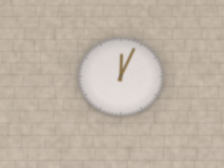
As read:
{"hour": 12, "minute": 4}
